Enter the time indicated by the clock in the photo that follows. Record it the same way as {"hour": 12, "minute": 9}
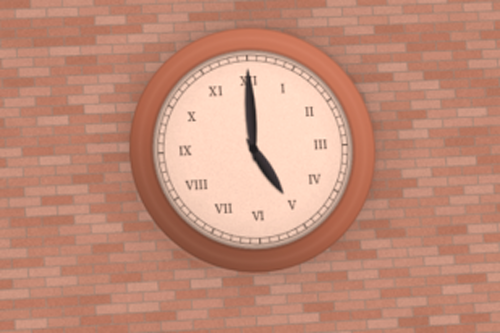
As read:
{"hour": 5, "minute": 0}
